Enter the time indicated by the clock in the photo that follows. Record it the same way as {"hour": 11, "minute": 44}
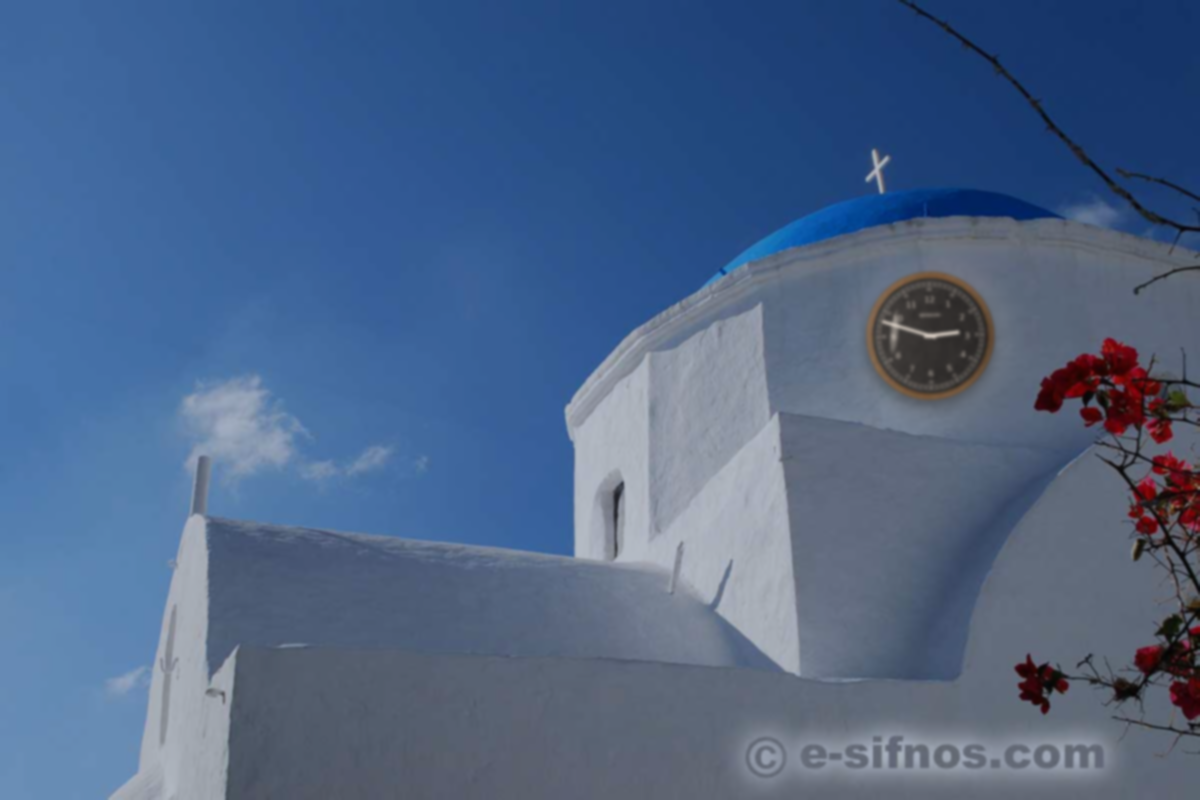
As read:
{"hour": 2, "minute": 48}
